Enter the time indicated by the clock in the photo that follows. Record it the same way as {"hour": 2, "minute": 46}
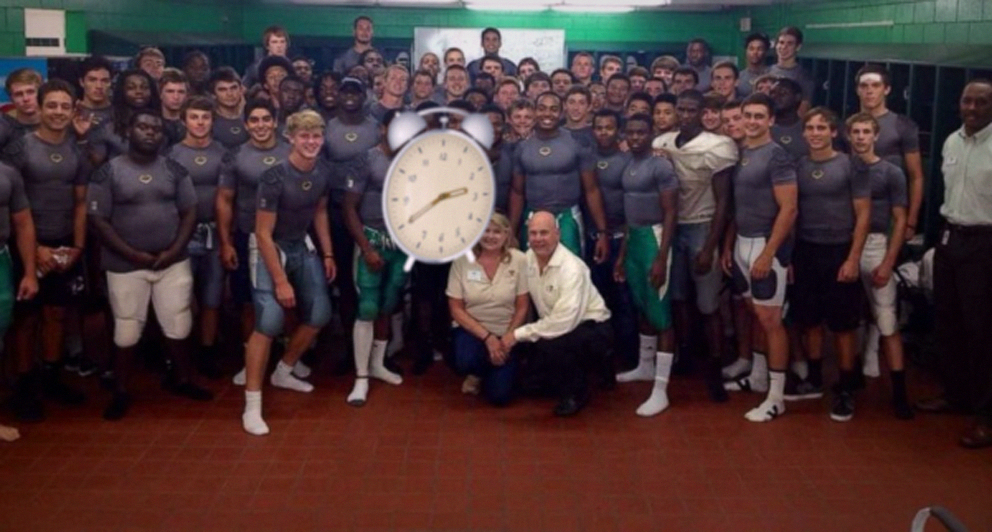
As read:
{"hour": 2, "minute": 40}
